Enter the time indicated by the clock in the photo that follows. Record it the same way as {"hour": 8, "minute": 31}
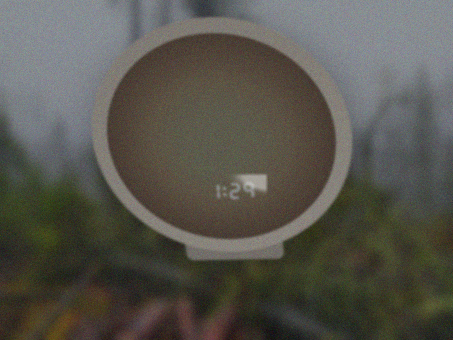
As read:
{"hour": 1, "minute": 29}
